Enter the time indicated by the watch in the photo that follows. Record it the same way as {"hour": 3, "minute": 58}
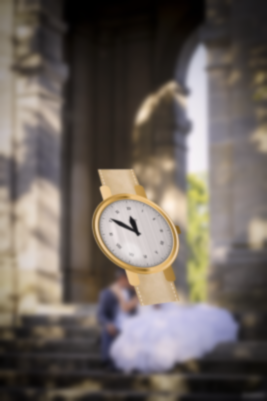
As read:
{"hour": 11, "minute": 51}
